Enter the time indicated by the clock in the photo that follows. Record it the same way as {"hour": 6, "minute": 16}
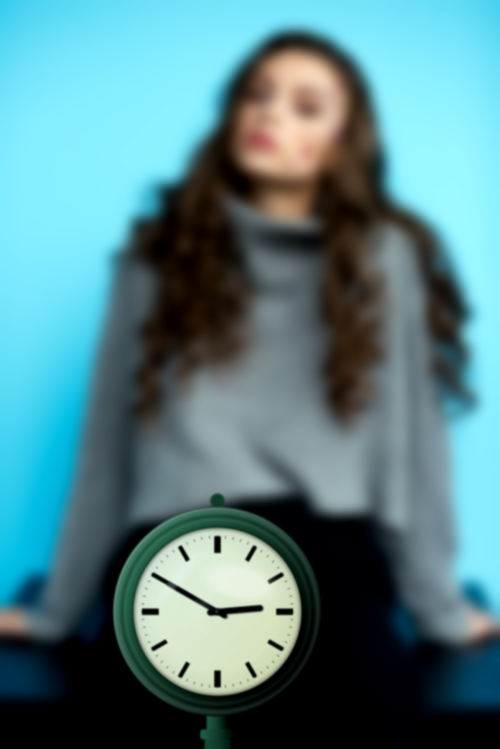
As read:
{"hour": 2, "minute": 50}
